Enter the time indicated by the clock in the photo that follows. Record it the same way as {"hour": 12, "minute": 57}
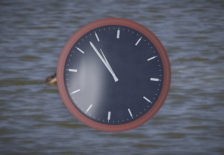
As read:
{"hour": 10, "minute": 53}
